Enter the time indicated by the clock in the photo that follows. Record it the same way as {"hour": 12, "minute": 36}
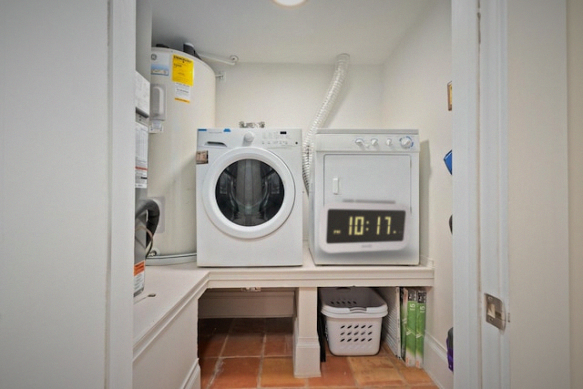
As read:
{"hour": 10, "minute": 17}
